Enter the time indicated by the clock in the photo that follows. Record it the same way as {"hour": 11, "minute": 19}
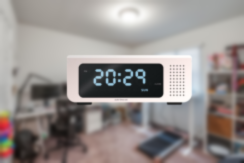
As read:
{"hour": 20, "minute": 29}
